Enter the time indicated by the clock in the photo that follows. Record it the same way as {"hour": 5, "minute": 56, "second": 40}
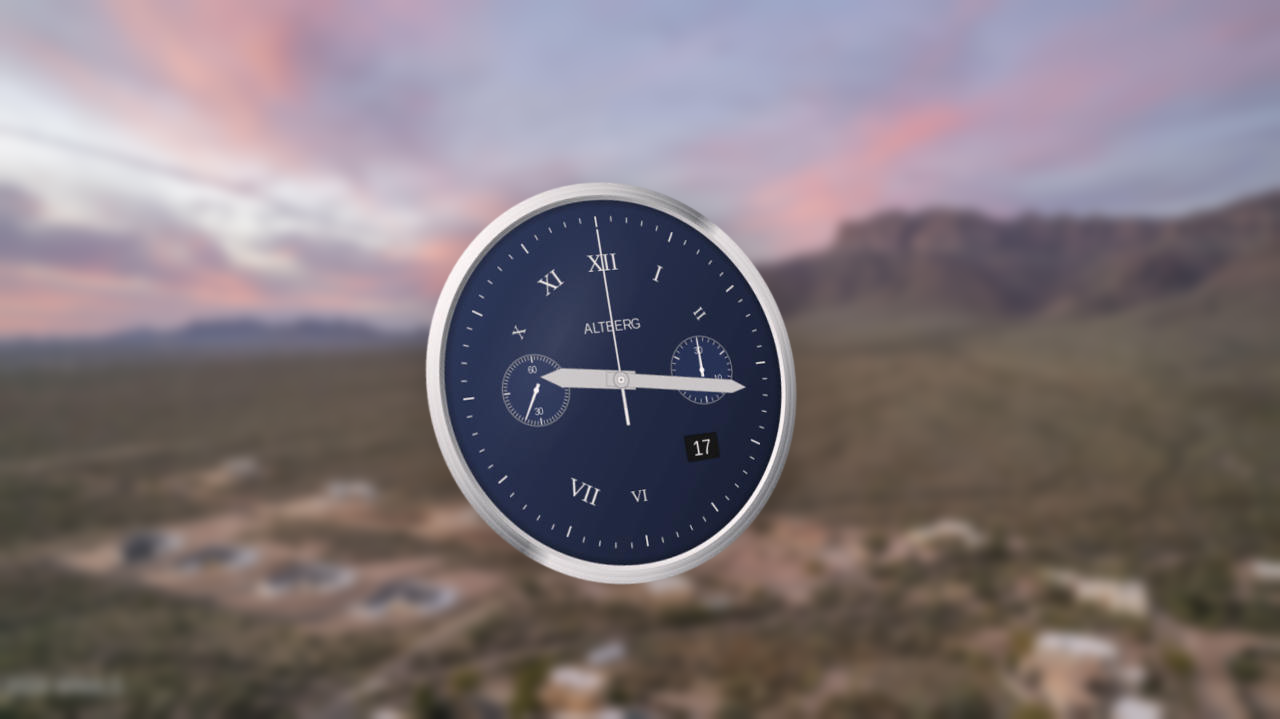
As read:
{"hour": 9, "minute": 16, "second": 35}
